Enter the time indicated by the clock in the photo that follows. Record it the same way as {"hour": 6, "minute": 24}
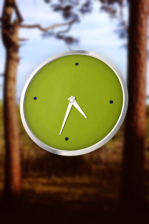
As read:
{"hour": 4, "minute": 32}
